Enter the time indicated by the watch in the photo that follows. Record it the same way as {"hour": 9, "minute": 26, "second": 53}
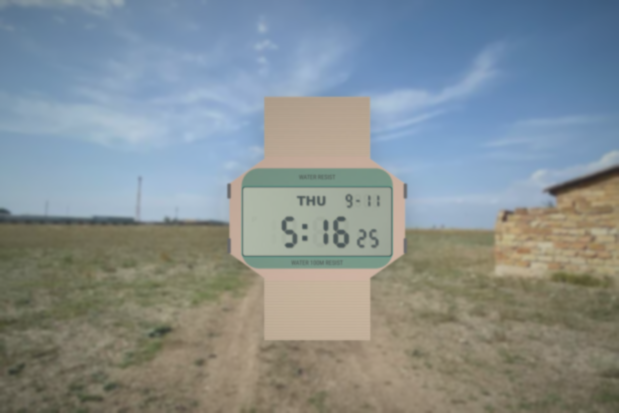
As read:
{"hour": 5, "minute": 16, "second": 25}
